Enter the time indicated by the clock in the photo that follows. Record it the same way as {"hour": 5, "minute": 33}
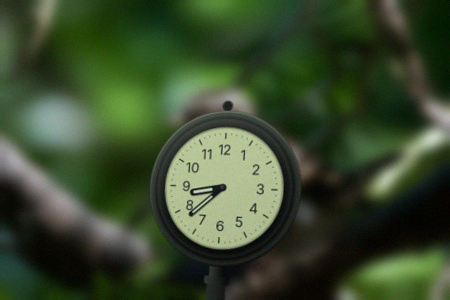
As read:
{"hour": 8, "minute": 38}
